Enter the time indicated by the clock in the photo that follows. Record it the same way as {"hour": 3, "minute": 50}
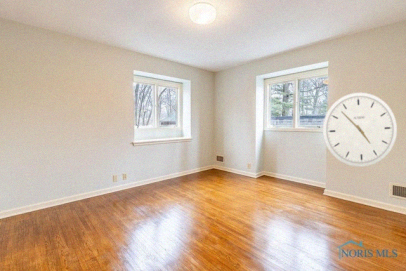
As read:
{"hour": 4, "minute": 53}
